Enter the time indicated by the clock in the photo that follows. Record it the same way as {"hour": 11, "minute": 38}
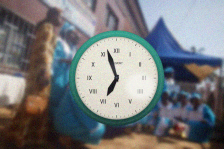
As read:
{"hour": 6, "minute": 57}
